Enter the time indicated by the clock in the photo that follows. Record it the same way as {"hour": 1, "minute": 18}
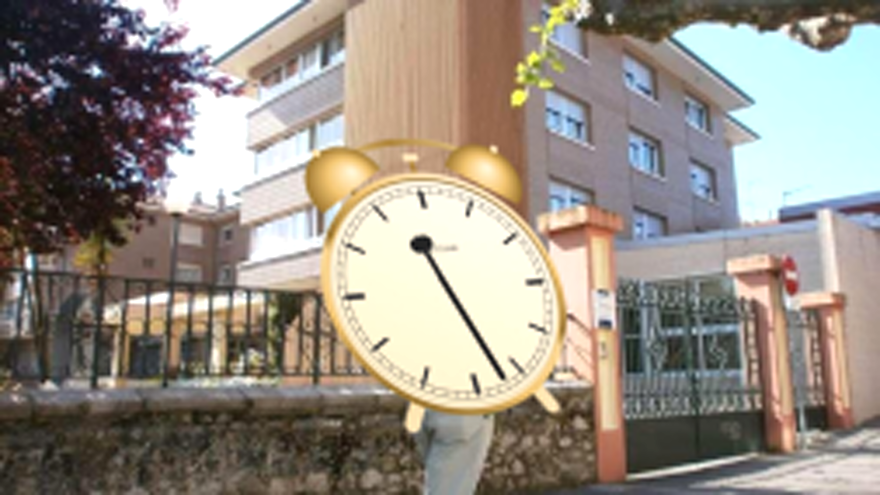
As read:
{"hour": 11, "minute": 27}
